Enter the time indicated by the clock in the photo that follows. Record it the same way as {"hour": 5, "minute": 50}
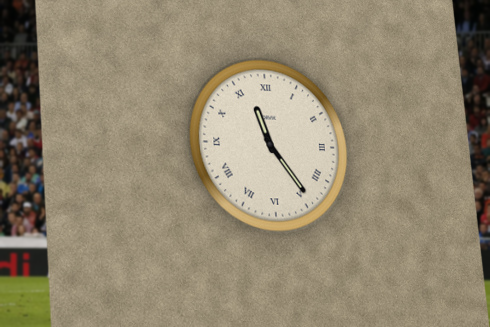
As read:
{"hour": 11, "minute": 24}
